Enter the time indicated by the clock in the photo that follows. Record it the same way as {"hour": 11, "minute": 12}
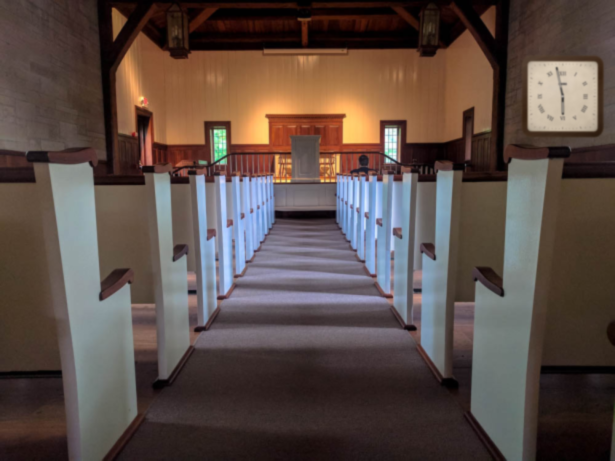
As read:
{"hour": 5, "minute": 58}
